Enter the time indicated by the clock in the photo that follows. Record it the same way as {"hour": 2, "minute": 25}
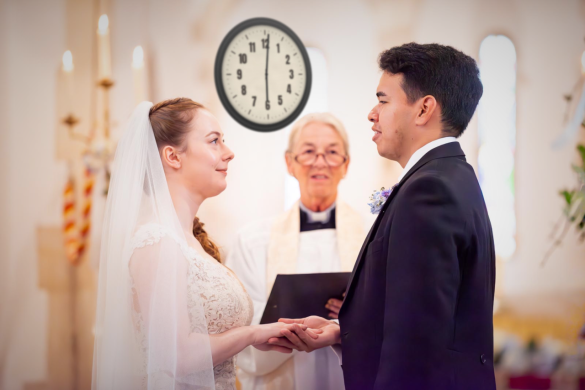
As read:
{"hour": 6, "minute": 1}
